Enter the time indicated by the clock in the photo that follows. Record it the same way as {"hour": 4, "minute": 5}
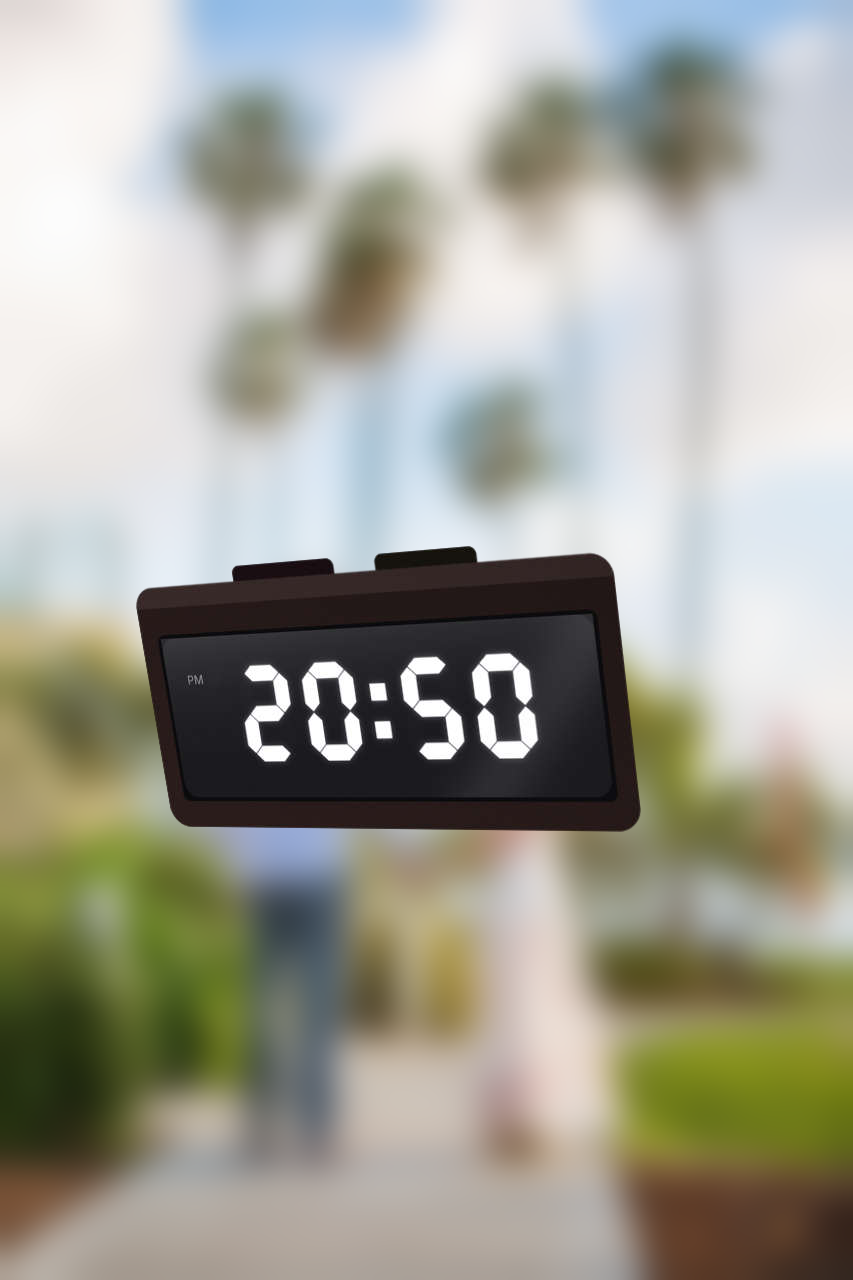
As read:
{"hour": 20, "minute": 50}
